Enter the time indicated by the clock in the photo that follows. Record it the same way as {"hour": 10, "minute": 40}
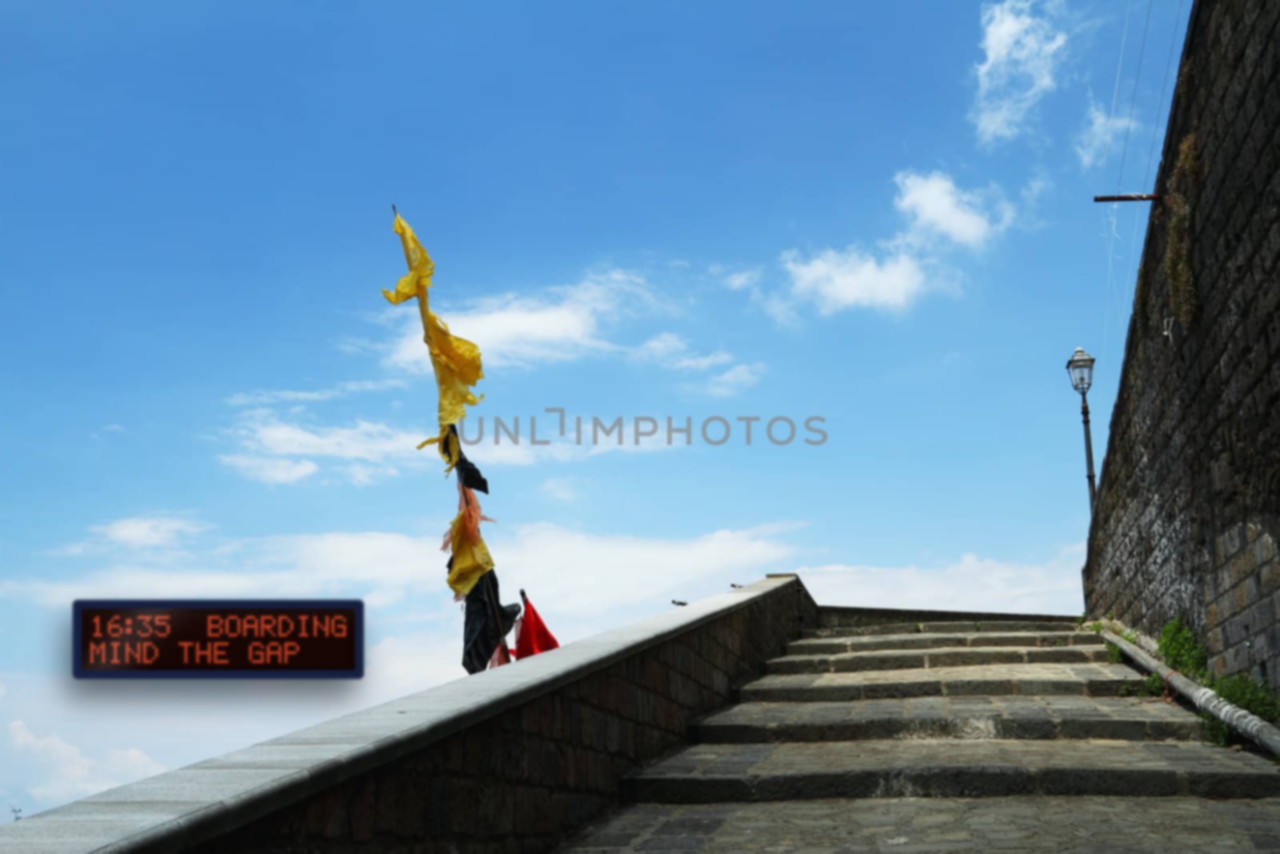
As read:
{"hour": 16, "minute": 35}
